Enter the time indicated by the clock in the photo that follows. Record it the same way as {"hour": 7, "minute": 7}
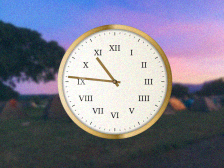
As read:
{"hour": 10, "minute": 46}
